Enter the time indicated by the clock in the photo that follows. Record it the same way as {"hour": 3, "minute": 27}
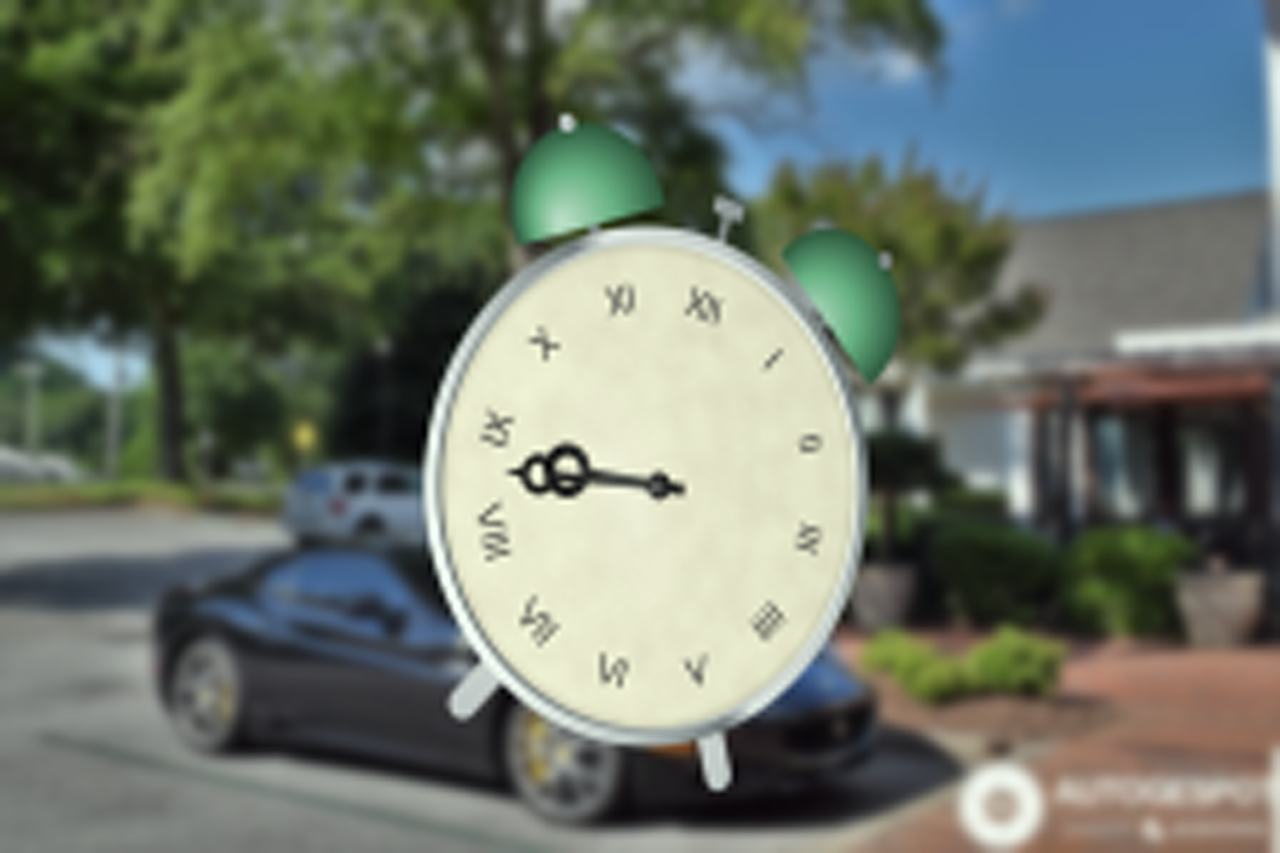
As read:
{"hour": 8, "minute": 43}
